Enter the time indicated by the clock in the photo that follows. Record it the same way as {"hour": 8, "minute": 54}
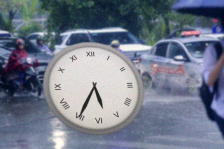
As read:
{"hour": 5, "minute": 35}
